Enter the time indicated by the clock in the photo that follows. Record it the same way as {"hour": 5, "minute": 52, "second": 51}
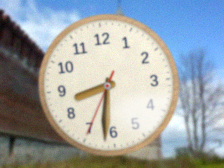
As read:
{"hour": 8, "minute": 31, "second": 35}
